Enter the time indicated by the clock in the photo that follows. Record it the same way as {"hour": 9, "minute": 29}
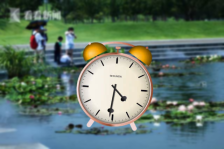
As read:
{"hour": 4, "minute": 31}
